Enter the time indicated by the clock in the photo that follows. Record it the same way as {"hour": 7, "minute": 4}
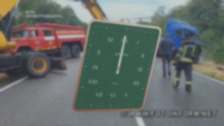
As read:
{"hour": 12, "minute": 0}
